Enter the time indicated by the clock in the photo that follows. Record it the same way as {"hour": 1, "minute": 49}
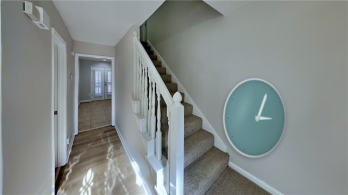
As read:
{"hour": 3, "minute": 4}
